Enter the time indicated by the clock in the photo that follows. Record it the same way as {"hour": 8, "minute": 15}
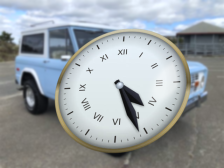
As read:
{"hour": 4, "minute": 26}
